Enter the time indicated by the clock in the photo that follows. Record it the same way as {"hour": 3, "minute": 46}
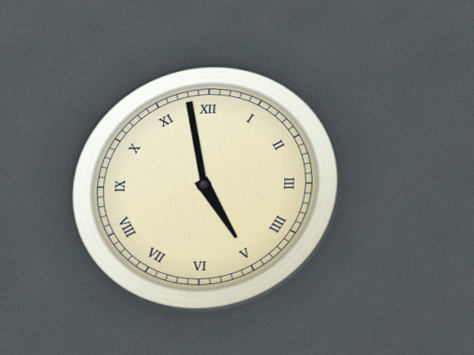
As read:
{"hour": 4, "minute": 58}
